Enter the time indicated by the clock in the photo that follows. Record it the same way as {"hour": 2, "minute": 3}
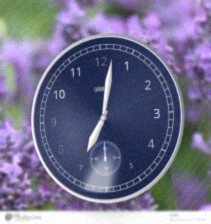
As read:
{"hour": 7, "minute": 2}
